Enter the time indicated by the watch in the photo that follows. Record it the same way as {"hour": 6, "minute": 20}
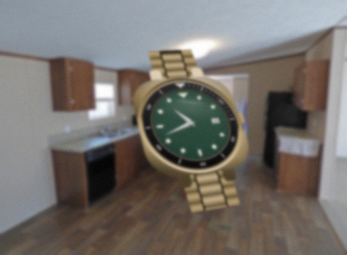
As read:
{"hour": 10, "minute": 42}
